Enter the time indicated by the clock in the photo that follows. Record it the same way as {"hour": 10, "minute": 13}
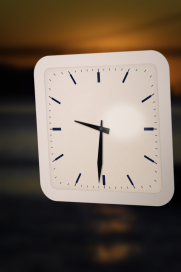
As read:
{"hour": 9, "minute": 31}
